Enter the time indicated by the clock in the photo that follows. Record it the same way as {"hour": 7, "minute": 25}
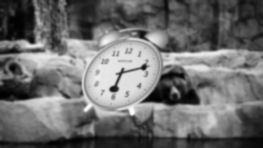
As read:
{"hour": 6, "minute": 12}
